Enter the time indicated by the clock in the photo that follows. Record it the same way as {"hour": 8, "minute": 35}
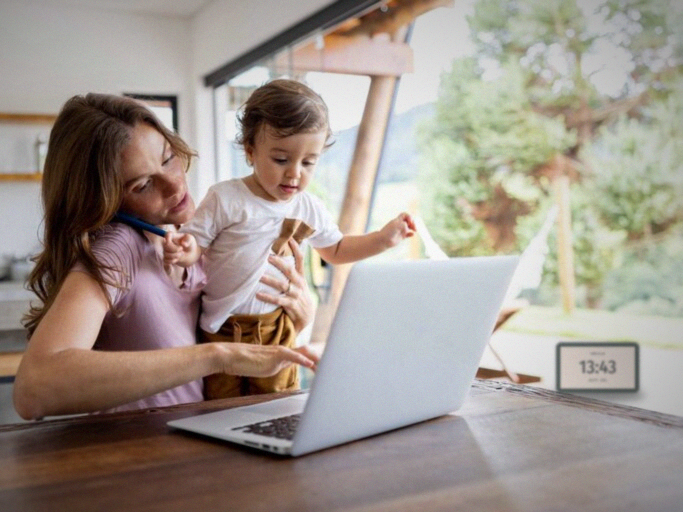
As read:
{"hour": 13, "minute": 43}
